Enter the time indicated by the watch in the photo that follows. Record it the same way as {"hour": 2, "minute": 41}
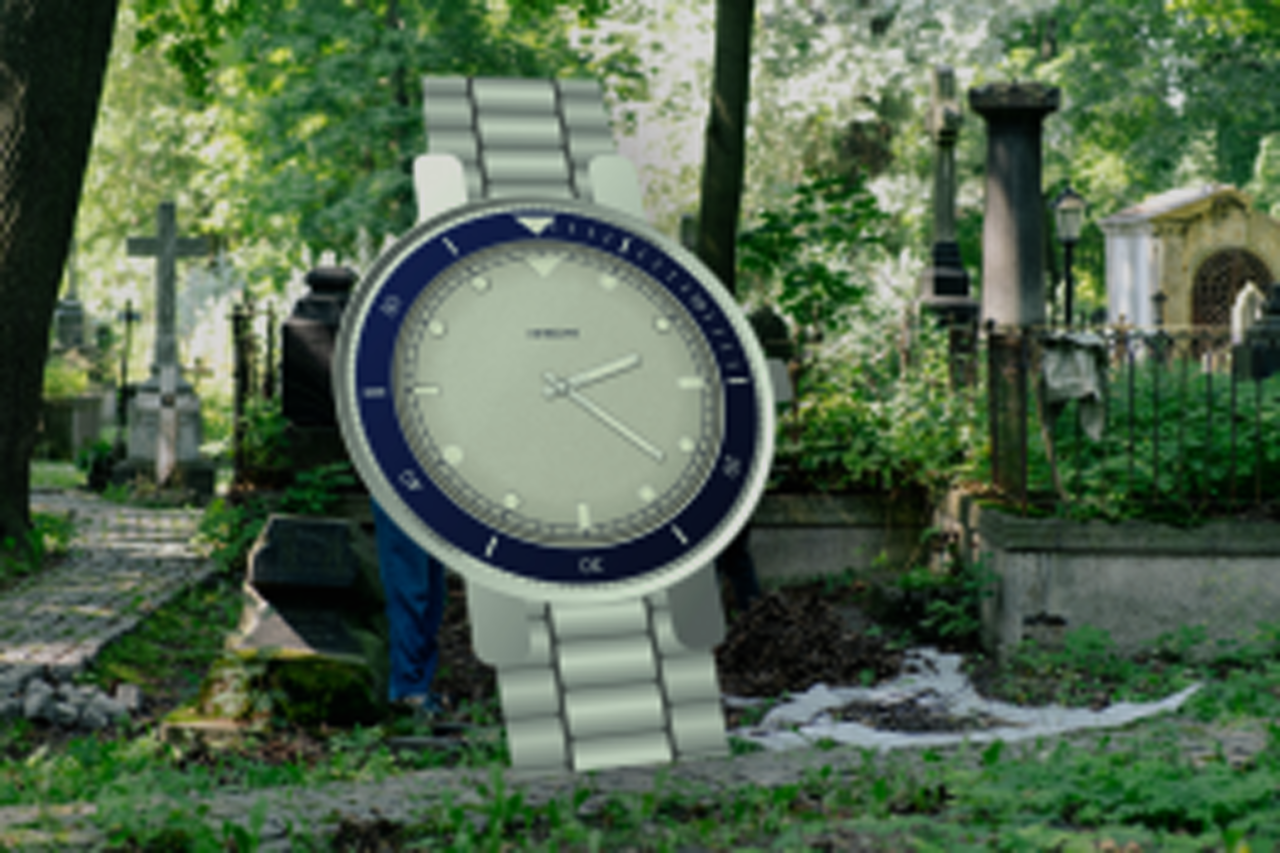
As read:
{"hour": 2, "minute": 22}
